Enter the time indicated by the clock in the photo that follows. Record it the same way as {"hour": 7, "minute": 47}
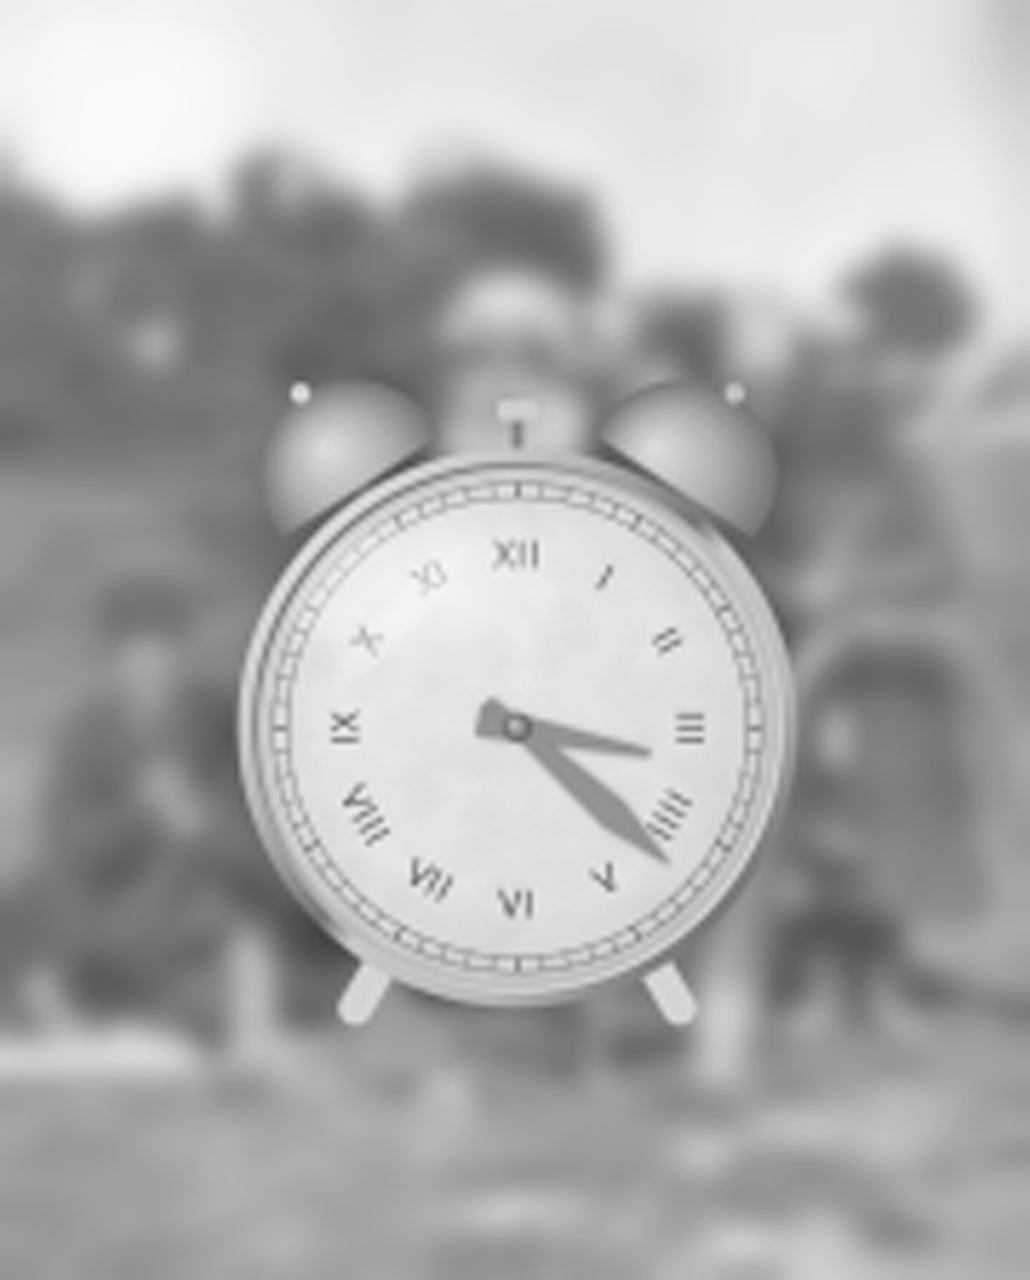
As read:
{"hour": 3, "minute": 22}
